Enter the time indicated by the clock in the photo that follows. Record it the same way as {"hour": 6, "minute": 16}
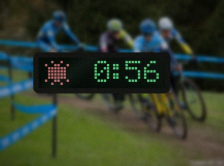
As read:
{"hour": 0, "minute": 56}
